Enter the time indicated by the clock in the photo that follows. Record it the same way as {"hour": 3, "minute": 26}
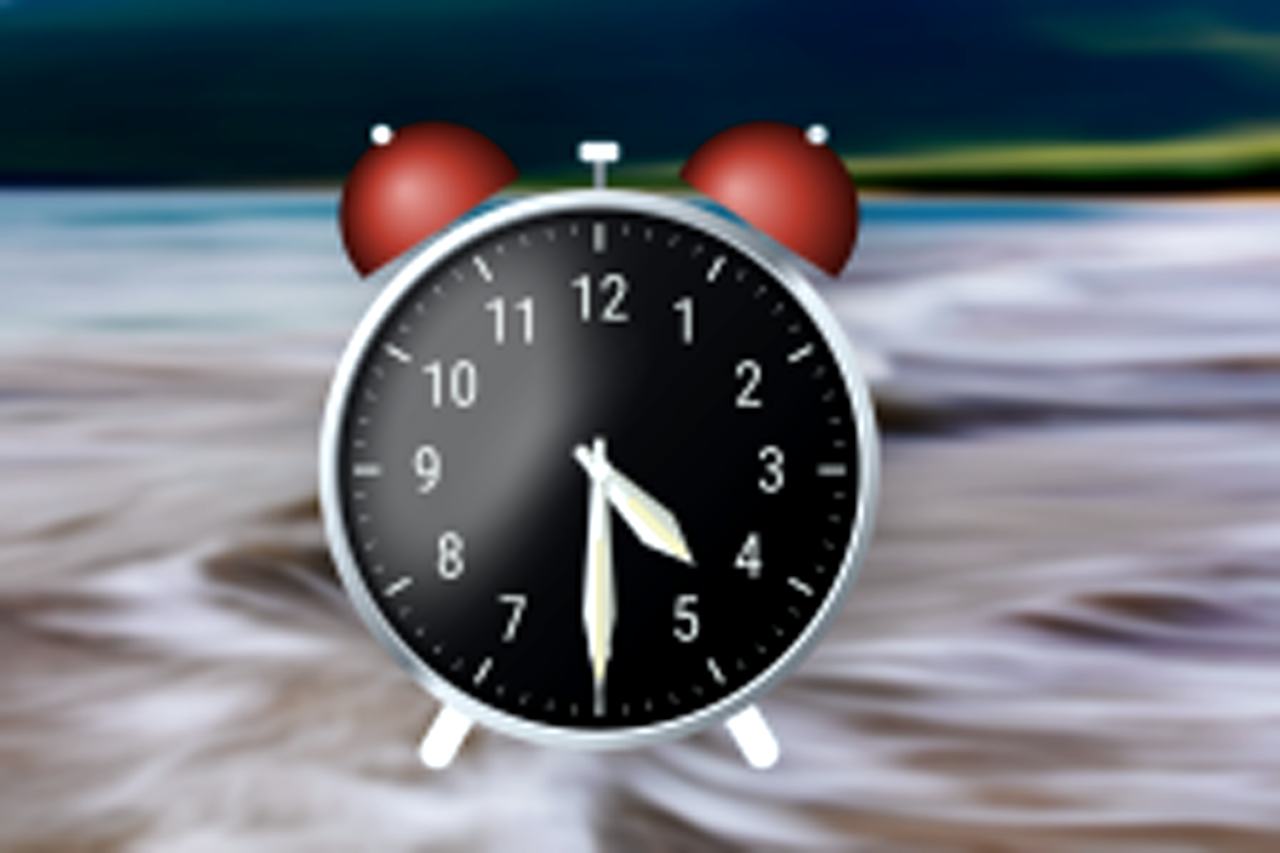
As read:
{"hour": 4, "minute": 30}
